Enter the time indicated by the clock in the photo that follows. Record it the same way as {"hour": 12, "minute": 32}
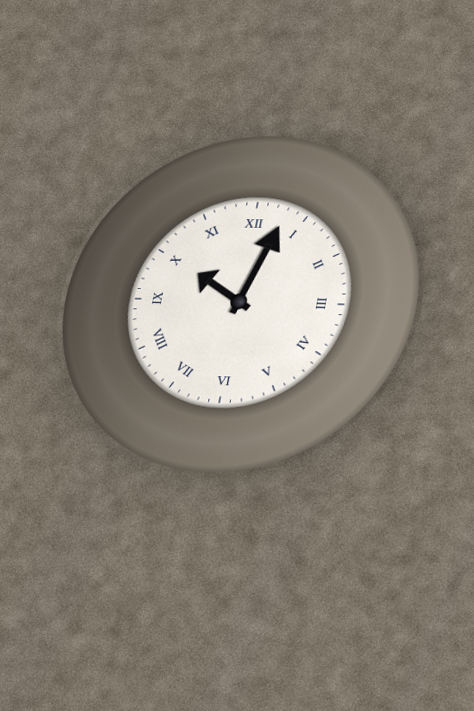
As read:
{"hour": 10, "minute": 3}
